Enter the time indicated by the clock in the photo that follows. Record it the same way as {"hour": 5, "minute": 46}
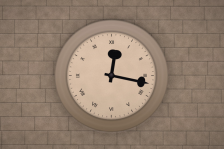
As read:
{"hour": 12, "minute": 17}
